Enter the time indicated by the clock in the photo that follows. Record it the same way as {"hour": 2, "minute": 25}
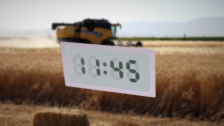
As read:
{"hour": 11, "minute": 45}
